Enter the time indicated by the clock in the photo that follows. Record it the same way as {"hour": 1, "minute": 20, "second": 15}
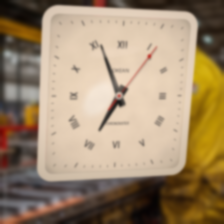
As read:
{"hour": 6, "minute": 56, "second": 6}
